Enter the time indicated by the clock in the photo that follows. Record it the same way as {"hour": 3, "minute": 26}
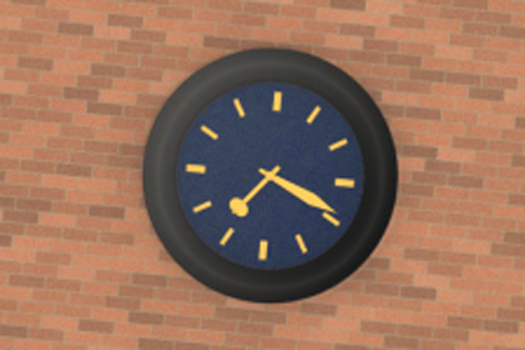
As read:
{"hour": 7, "minute": 19}
